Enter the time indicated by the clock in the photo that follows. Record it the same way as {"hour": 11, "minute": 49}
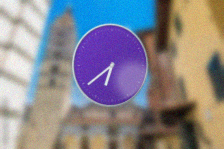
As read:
{"hour": 6, "minute": 39}
